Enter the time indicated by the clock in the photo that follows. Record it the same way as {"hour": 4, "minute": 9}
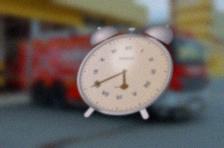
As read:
{"hour": 5, "minute": 40}
